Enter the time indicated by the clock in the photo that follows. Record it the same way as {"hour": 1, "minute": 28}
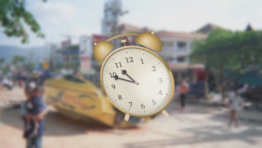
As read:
{"hour": 10, "minute": 49}
